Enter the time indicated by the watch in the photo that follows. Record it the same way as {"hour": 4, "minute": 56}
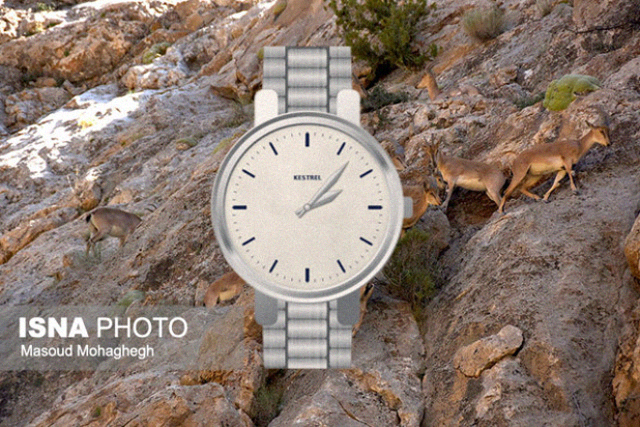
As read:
{"hour": 2, "minute": 7}
